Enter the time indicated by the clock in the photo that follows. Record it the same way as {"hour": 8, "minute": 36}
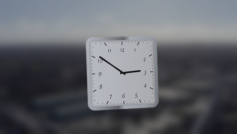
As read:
{"hour": 2, "minute": 51}
